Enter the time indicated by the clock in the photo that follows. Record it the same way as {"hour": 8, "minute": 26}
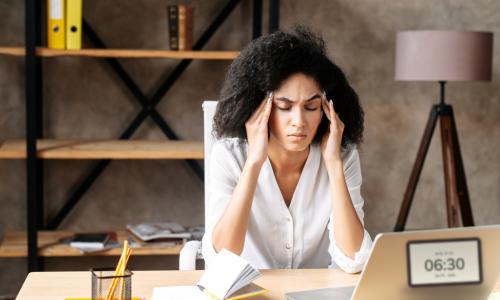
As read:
{"hour": 6, "minute": 30}
